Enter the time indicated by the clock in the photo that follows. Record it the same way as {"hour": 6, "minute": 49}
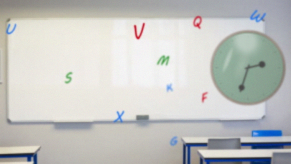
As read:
{"hour": 2, "minute": 33}
